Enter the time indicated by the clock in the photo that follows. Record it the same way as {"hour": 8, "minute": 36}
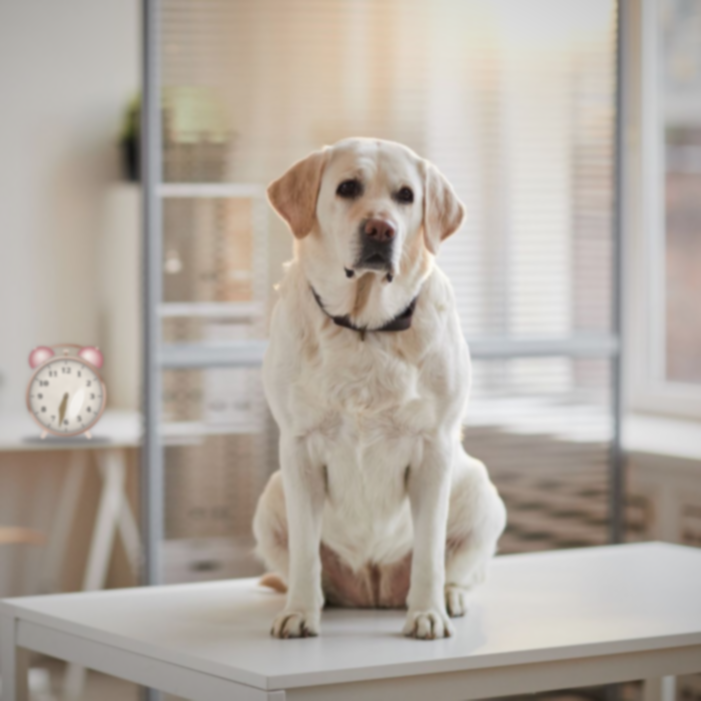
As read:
{"hour": 6, "minute": 32}
